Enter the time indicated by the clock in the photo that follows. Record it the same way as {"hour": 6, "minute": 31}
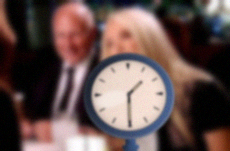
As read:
{"hour": 1, "minute": 30}
